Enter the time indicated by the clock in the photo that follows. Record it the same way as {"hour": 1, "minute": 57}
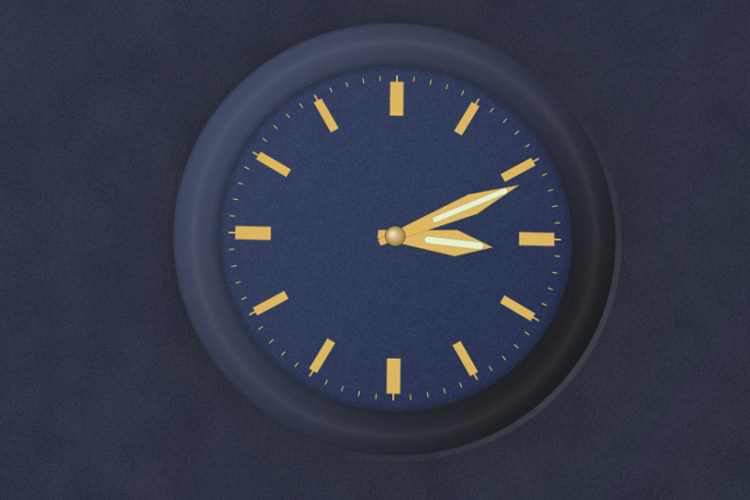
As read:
{"hour": 3, "minute": 11}
